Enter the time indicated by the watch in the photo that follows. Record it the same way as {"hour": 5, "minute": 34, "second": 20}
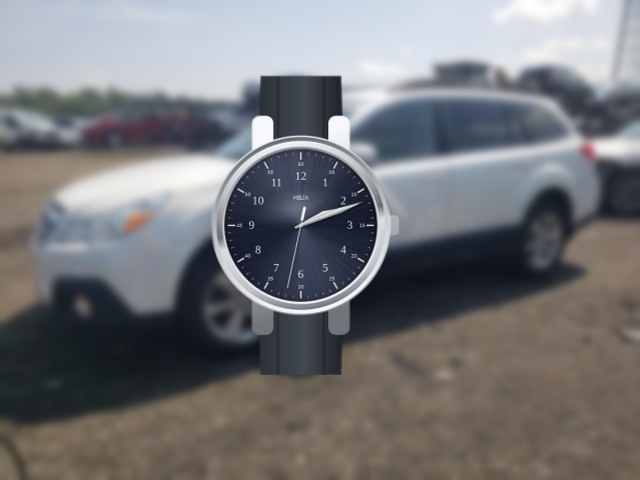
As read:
{"hour": 2, "minute": 11, "second": 32}
